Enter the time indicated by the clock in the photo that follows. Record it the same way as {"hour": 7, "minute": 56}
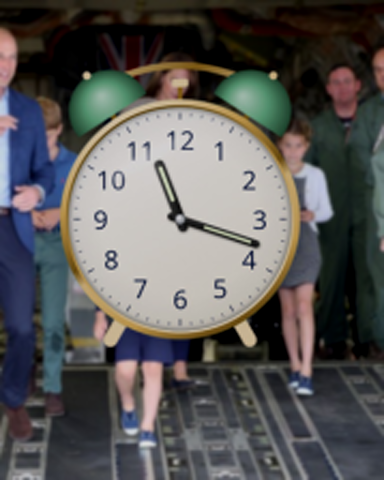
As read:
{"hour": 11, "minute": 18}
